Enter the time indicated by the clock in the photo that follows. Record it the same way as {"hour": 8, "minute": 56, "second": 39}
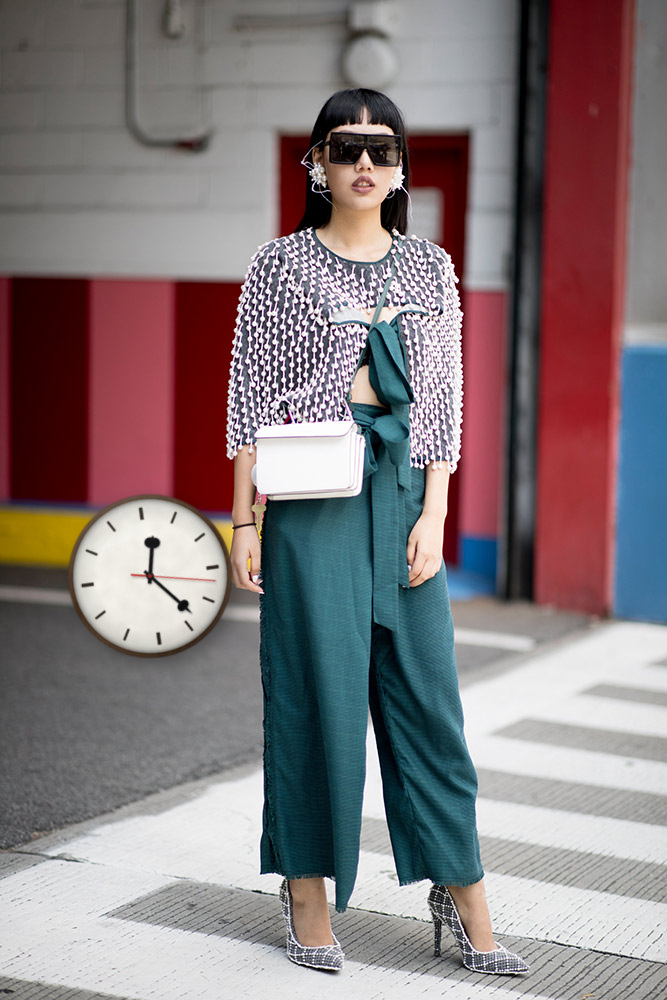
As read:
{"hour": 12, "minute": 23, "second": 17}
